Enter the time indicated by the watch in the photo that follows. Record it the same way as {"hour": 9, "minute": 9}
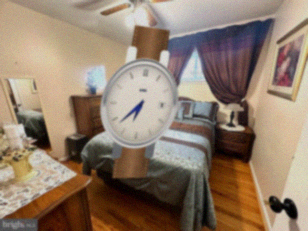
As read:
{"hour": 6, "minute": 38}
